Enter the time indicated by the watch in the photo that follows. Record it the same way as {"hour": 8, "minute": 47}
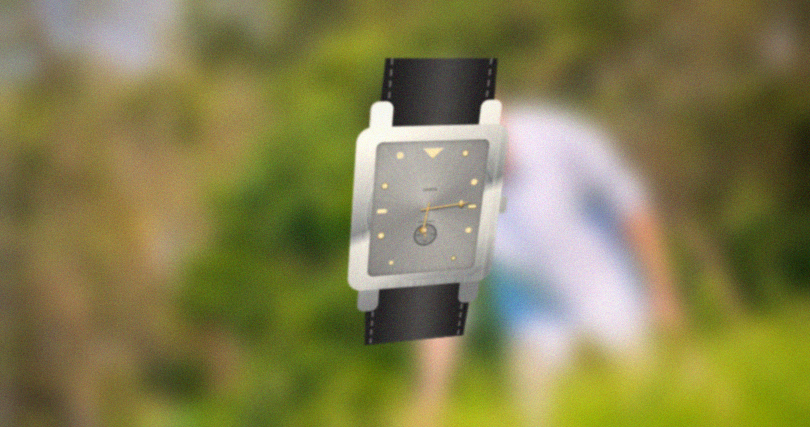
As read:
{"hour": 6, "minute": 14}
